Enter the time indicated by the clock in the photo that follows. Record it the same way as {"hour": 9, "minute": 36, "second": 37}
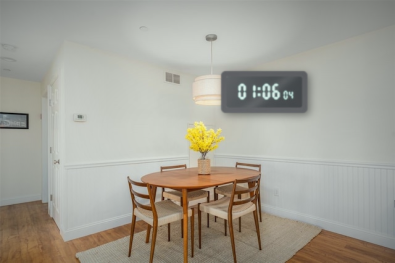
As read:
{"hour": 1, "minute": 6, "second": 4}
